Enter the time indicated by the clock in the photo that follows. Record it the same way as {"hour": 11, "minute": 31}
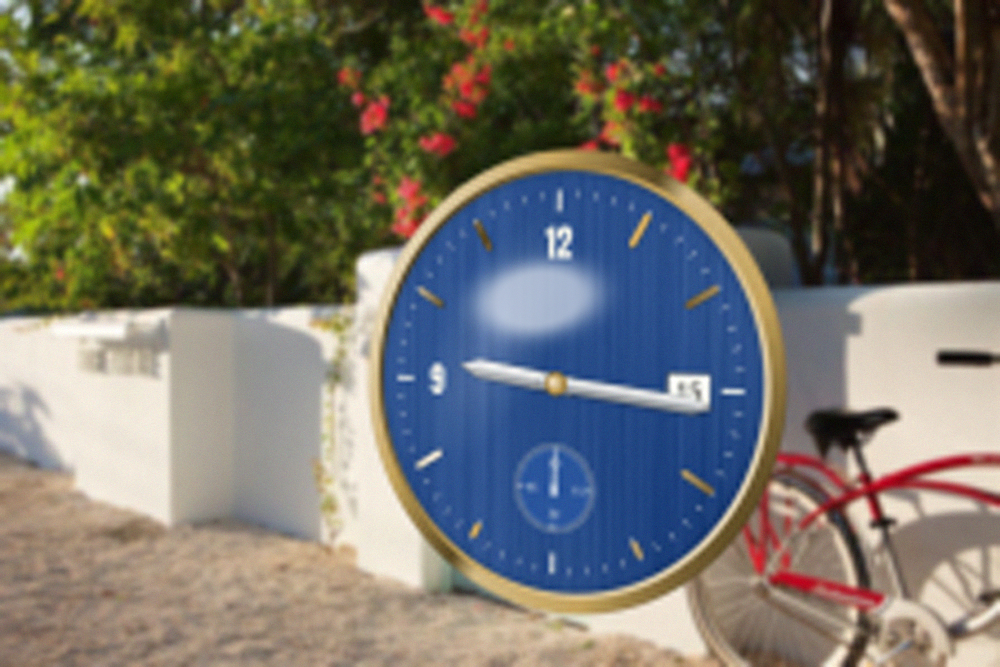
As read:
{"hour": 9, "minute": 16}
